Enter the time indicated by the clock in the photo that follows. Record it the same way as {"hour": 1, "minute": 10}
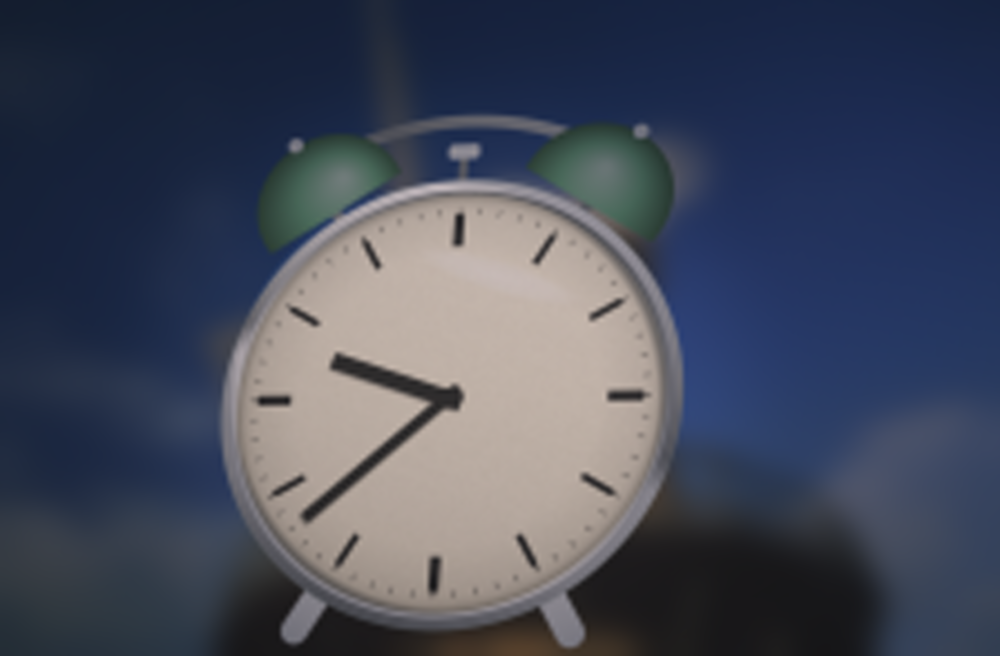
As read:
{"hour": 9, "minute": 38}
